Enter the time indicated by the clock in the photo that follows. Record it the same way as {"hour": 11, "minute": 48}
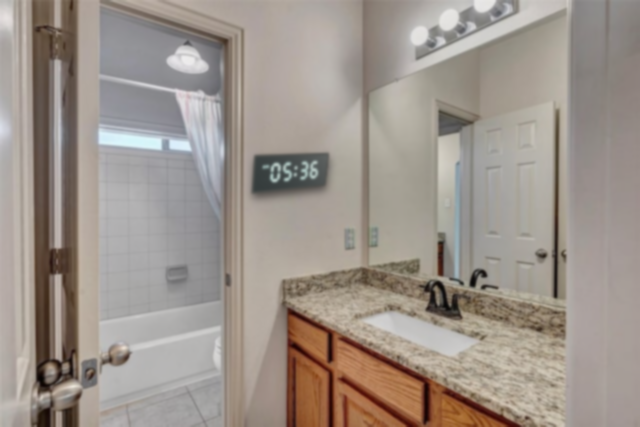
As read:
{"hour": 5, "minute": 36}
